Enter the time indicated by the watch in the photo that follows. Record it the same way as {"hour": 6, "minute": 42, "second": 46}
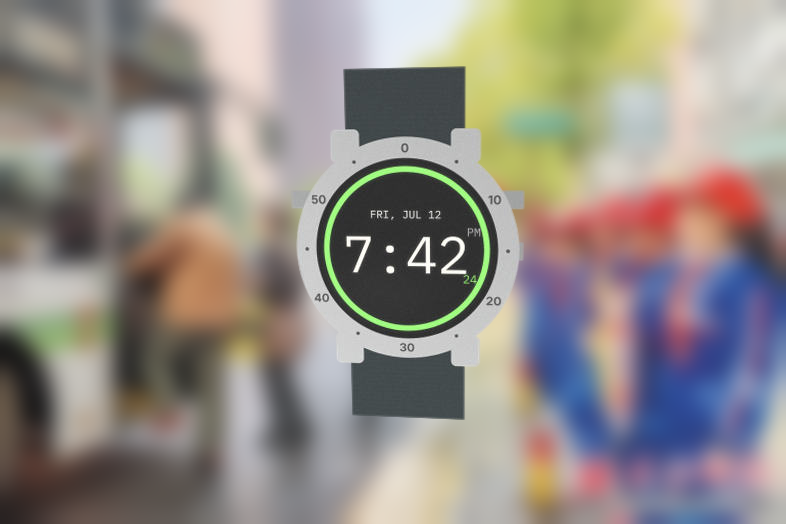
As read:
{"hour": 7, "minute": 42, "second": 24}
